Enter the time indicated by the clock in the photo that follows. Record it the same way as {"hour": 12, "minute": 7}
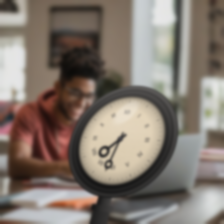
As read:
{"hour": 7, "minute": 32}
